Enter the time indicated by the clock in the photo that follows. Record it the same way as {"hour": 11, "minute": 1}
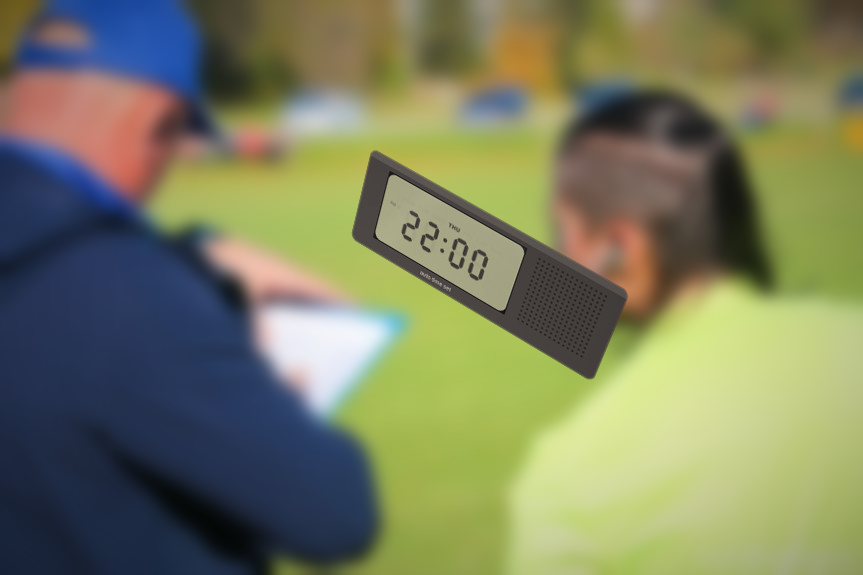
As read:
{"hour": 22, "minute": 0}
